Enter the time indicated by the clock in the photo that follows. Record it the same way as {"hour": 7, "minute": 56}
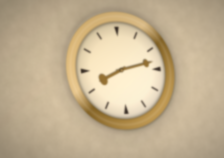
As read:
{"hour": 8, "minute": 13}
